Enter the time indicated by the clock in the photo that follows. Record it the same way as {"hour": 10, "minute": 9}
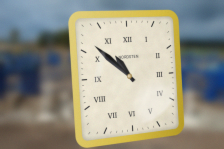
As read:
{"hour": 10, "minute": 52}
